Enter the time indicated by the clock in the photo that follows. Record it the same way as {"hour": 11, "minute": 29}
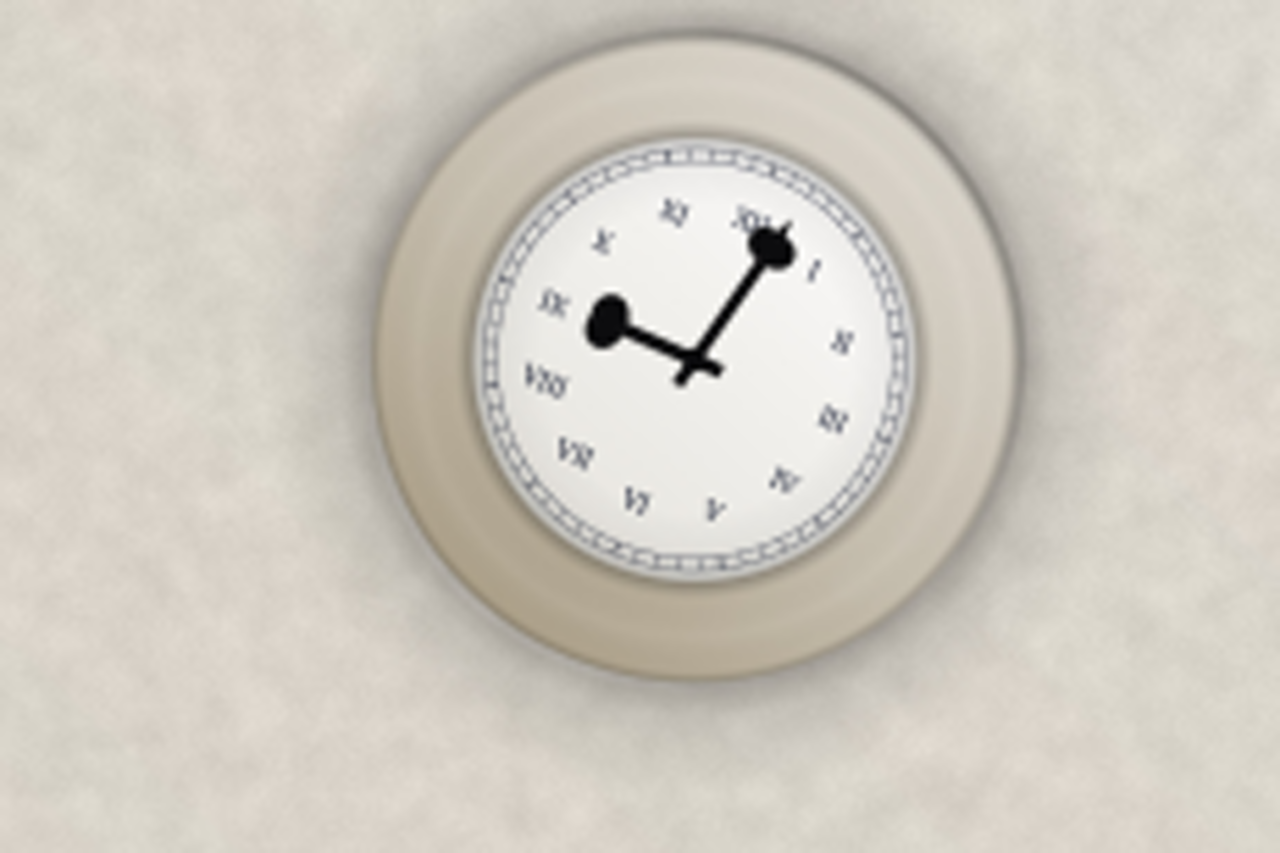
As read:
{"hour": 9, "minute": 2}
